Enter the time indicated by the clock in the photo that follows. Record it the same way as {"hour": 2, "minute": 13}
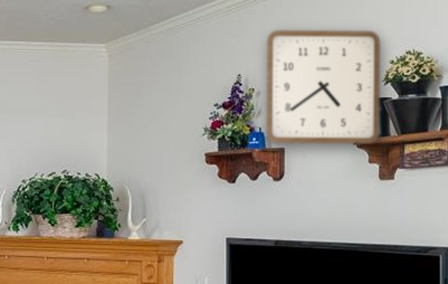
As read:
{"hour": 4, "minute": 39}
